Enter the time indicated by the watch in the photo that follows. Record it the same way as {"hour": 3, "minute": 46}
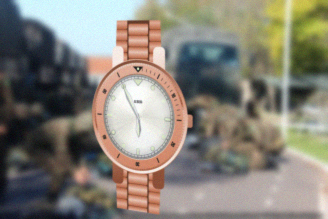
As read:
{"hour": 5, "minute": 55}
